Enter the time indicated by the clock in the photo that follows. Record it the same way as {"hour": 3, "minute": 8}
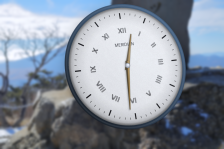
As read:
{"hour": 12, "minute": 31}
